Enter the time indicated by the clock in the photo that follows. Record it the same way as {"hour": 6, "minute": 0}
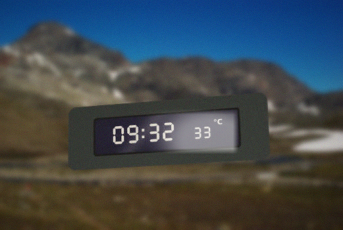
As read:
{"hour": 9, "minute": 32}
